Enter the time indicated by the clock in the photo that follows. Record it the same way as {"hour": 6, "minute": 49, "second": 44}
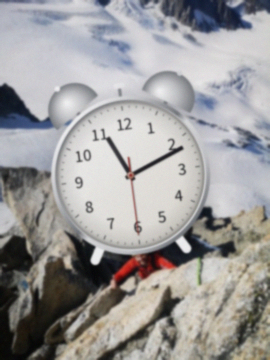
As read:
{"hour": 11, "minute": 11, "second": 30}
